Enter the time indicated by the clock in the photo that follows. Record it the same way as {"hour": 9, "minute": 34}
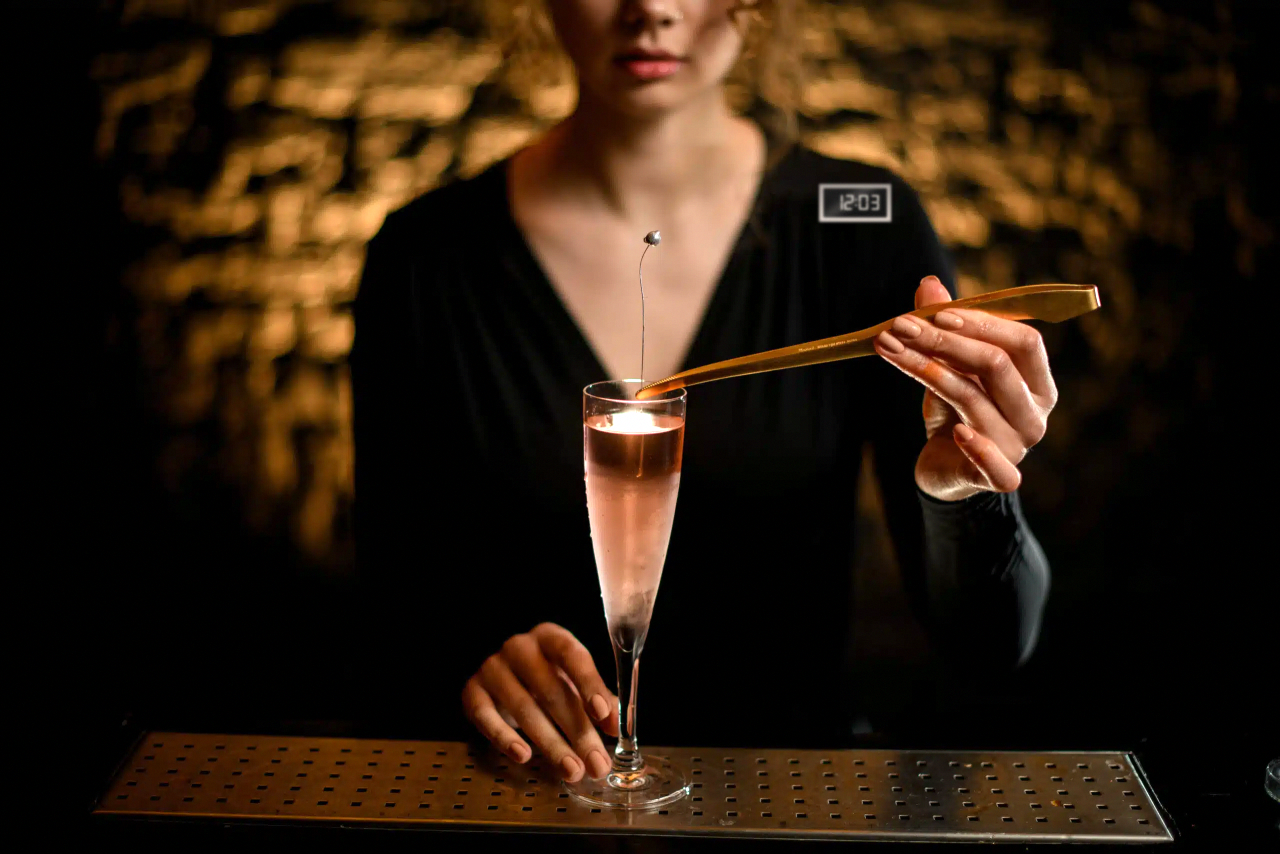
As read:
{"hour": 12, "minute": 3}
